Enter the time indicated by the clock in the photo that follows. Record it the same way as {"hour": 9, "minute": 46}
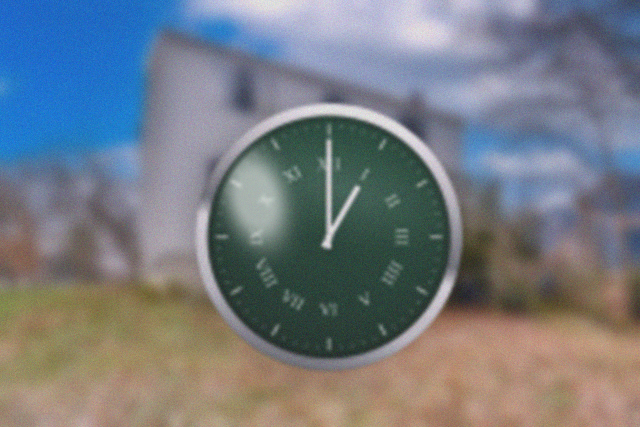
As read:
{"hour": 1, "minute": 0}
